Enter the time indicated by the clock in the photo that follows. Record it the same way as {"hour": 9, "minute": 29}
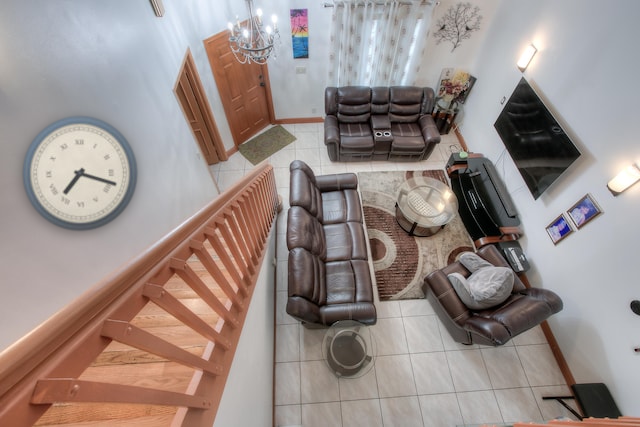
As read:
{"hour": 7, "minute": 18}
